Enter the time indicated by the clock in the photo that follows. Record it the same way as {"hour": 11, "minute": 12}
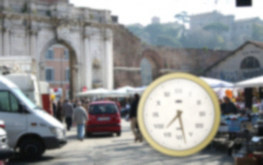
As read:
{"hour": 7, "minute": 28}
